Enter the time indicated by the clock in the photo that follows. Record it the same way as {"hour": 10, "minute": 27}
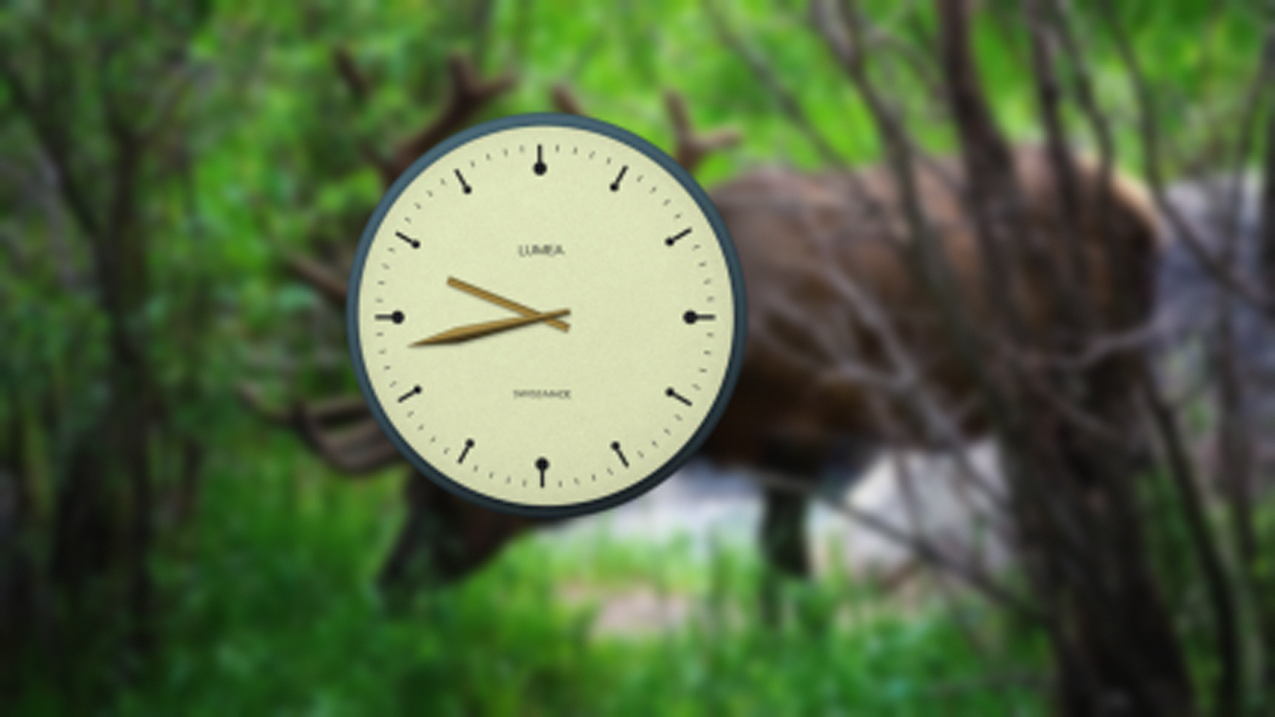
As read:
{"hour": 9, "minute": 43}
